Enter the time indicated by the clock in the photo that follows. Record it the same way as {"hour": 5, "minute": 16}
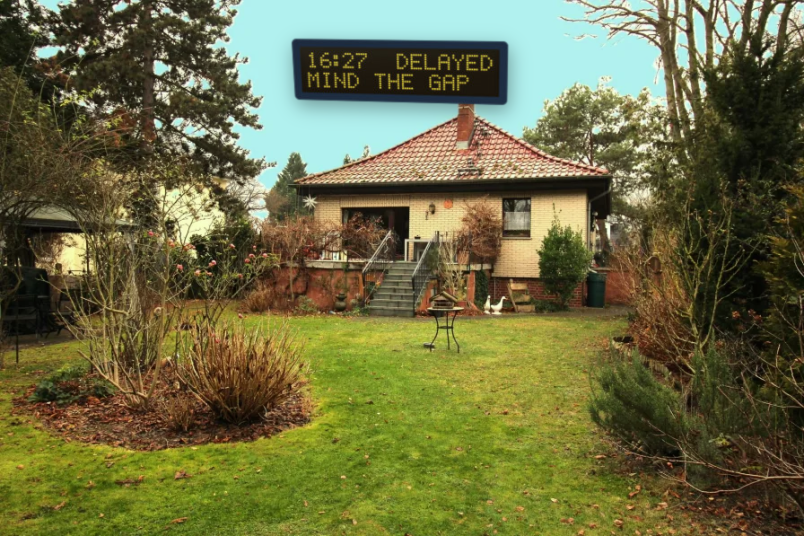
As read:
{"hour": 16, "minute": 27}
